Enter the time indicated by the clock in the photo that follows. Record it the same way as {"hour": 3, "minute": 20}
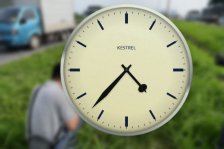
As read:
{"hour": 4, "minute": 37}
